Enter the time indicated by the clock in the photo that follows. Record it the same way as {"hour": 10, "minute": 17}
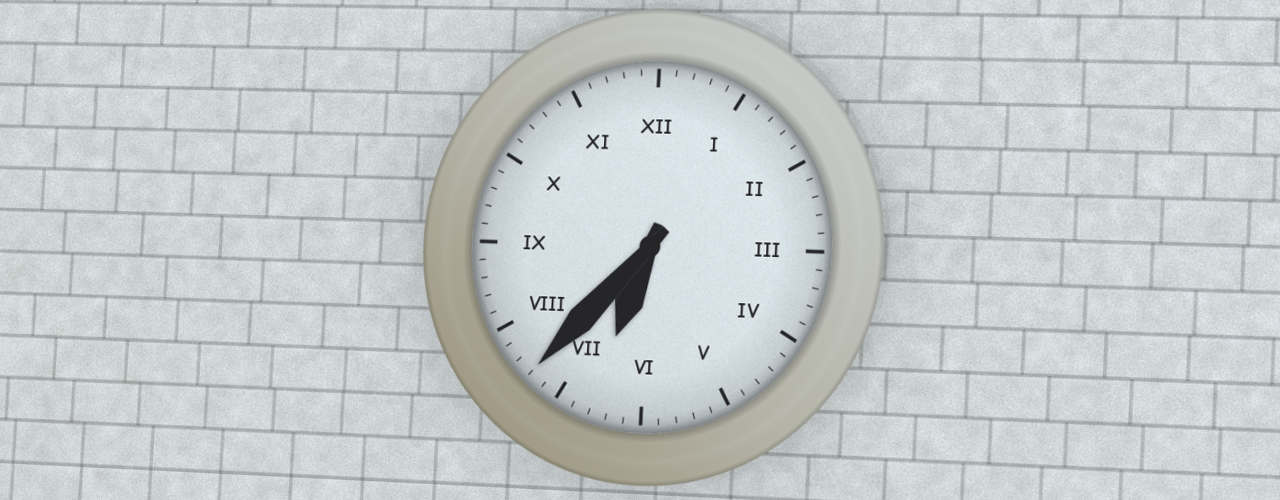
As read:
{"hour": 6, "minute": 37}
